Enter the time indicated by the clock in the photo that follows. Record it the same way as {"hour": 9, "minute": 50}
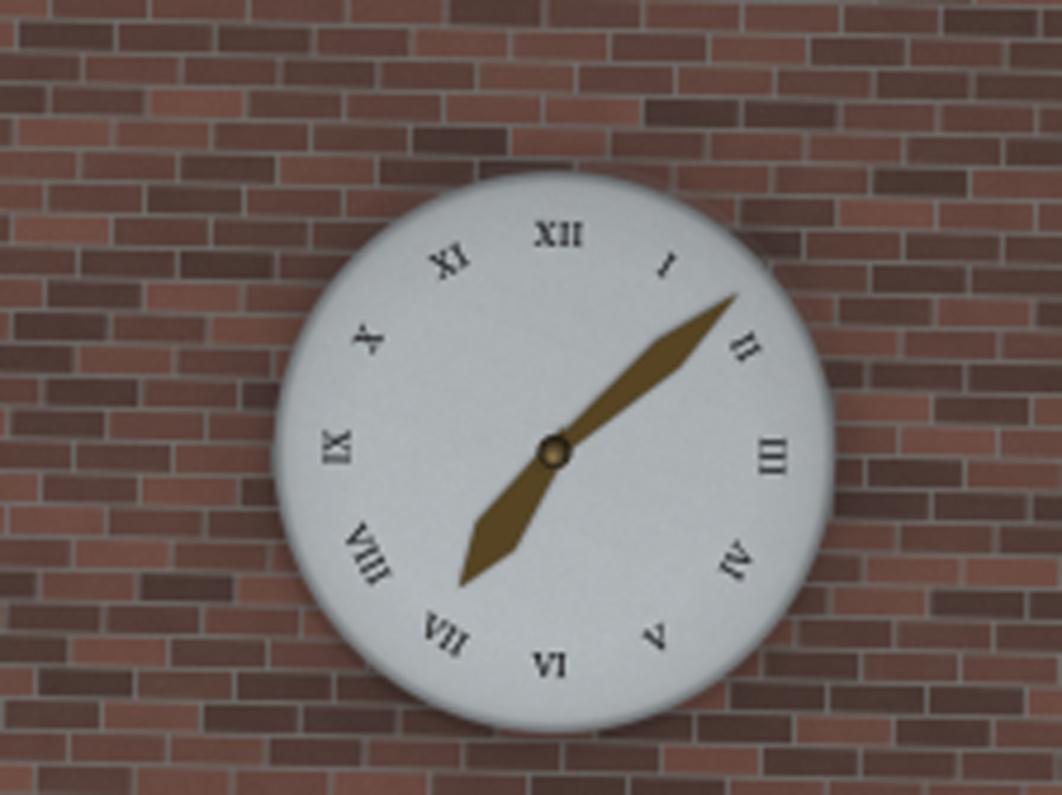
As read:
{"hour": 7, "minute": 8}
